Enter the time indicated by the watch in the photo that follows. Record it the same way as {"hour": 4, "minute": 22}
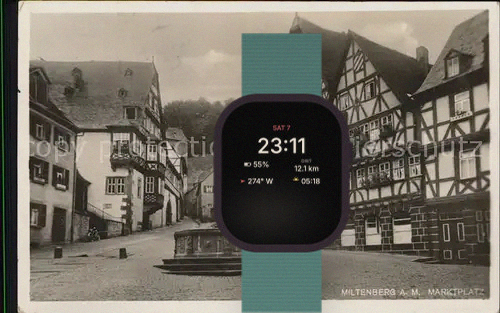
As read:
{"hour": 23, "minute": 11}
